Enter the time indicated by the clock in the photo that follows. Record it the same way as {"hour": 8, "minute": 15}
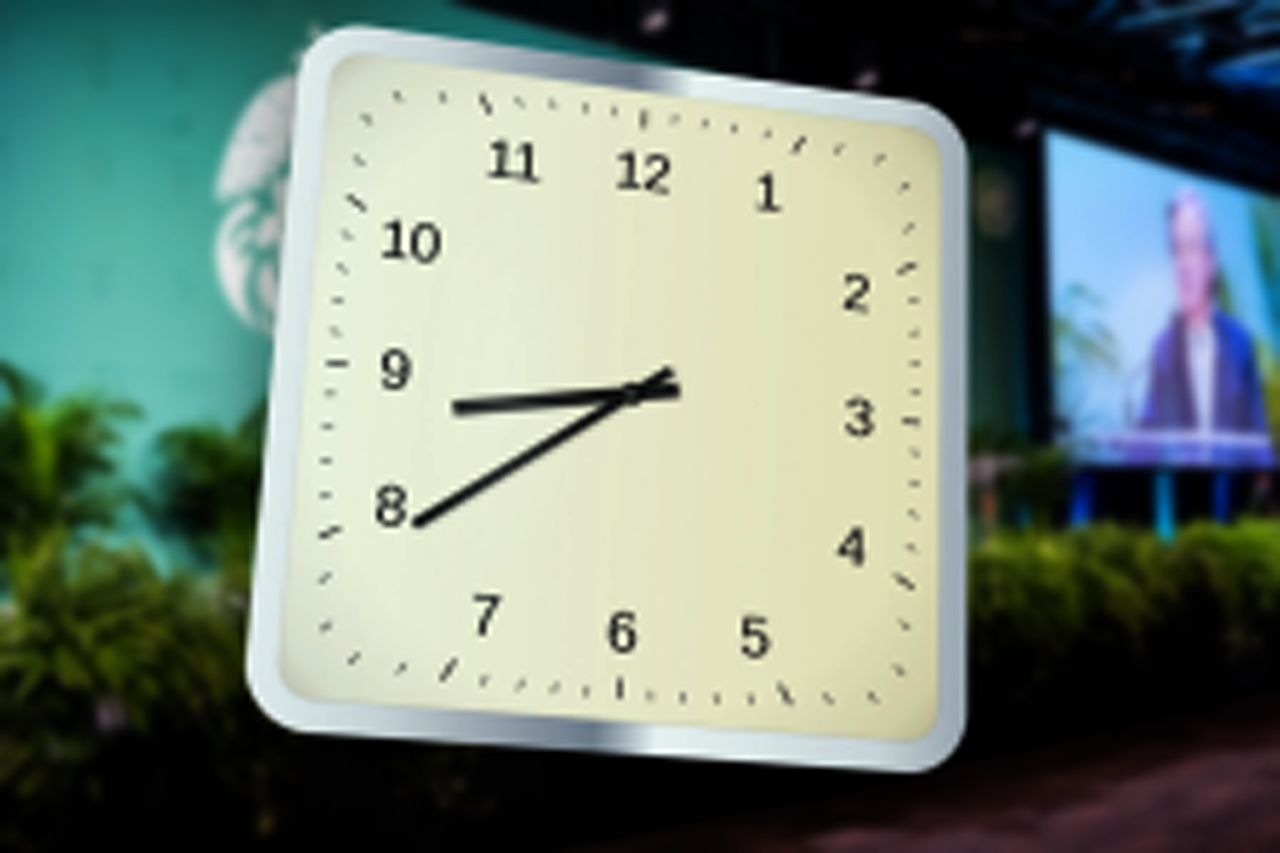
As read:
{"hour": 8, "minute": 39}
